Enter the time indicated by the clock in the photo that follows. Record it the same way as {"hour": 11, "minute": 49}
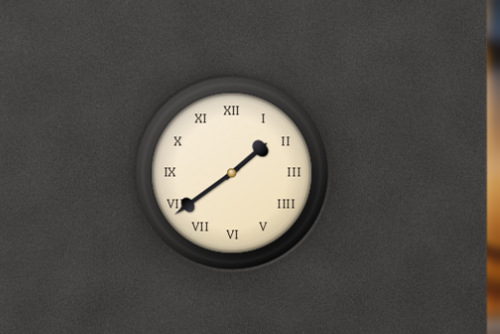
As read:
{"hour": 1, "minute": 39}
